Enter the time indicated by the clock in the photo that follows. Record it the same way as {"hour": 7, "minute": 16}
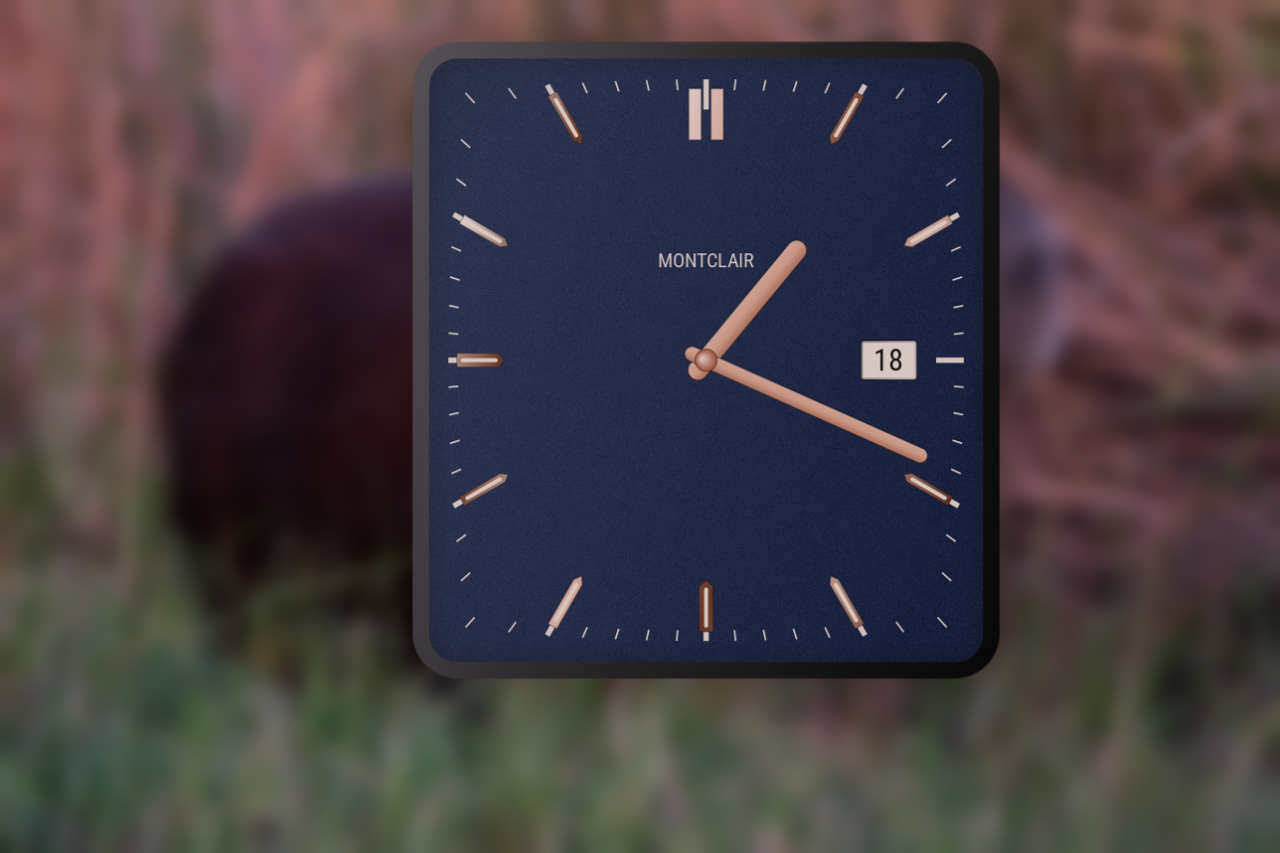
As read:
{"hour": 1, "minute": 19}
